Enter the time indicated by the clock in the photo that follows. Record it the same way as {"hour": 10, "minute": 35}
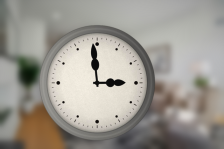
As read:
{"hour": 2, "minute": 59}
